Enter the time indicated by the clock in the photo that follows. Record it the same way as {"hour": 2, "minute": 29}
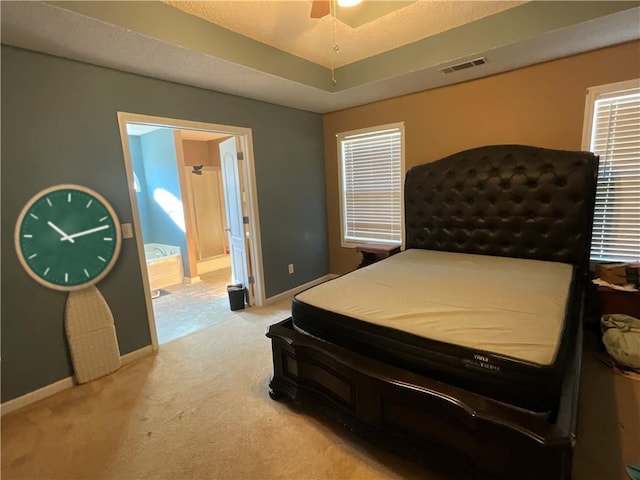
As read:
{"hour": 10, "minute": 12}
